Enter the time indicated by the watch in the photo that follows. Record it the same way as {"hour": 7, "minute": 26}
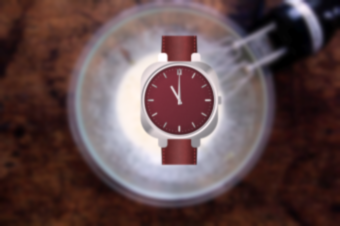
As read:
{"hour": 11, "minute": 0}
